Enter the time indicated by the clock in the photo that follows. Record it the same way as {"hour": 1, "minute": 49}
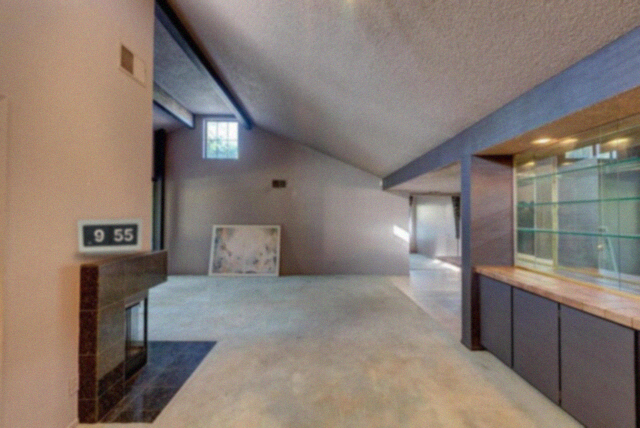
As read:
{"hour": 9, "minute": 55}
